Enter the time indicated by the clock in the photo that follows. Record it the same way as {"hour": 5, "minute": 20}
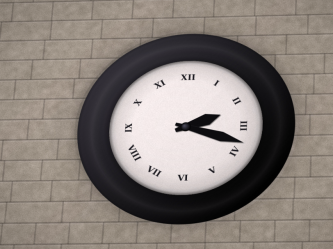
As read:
{"hour": 2, "minute": 18}
